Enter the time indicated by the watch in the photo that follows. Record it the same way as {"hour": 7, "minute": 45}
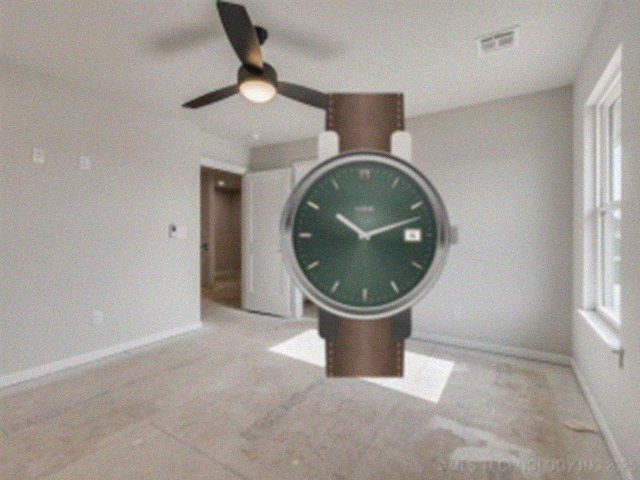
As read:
{"hour": 10, "minute": 12}
